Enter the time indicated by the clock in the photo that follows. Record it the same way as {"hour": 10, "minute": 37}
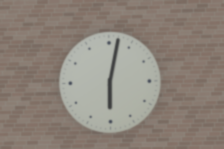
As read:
{"hour": 6, "minute": 2}
